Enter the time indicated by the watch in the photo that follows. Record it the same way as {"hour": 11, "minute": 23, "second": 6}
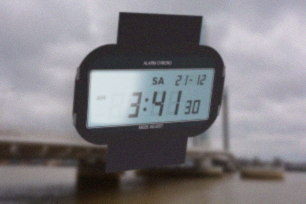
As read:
{"hour": 3, "minute": 41, "second": 30}
